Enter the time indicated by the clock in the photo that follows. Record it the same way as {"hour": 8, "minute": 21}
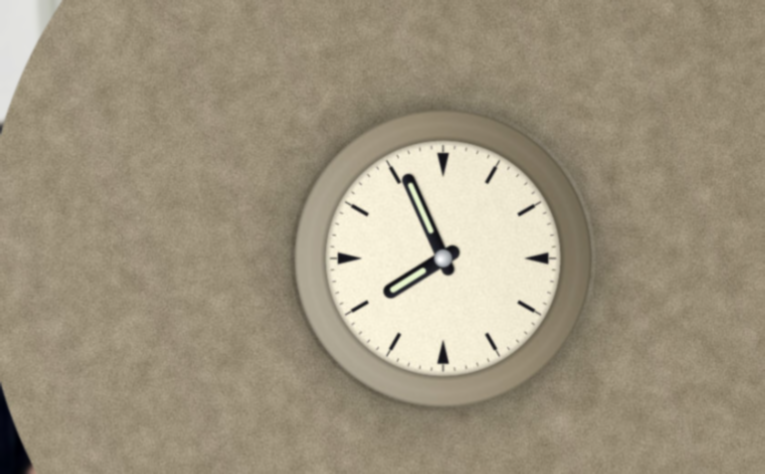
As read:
{"hour": 7, "minute": 56}
